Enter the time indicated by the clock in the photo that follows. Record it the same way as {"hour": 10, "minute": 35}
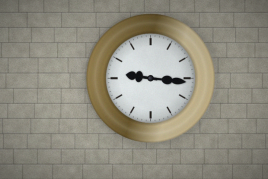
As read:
{"hour": 9, "minute": 16}
